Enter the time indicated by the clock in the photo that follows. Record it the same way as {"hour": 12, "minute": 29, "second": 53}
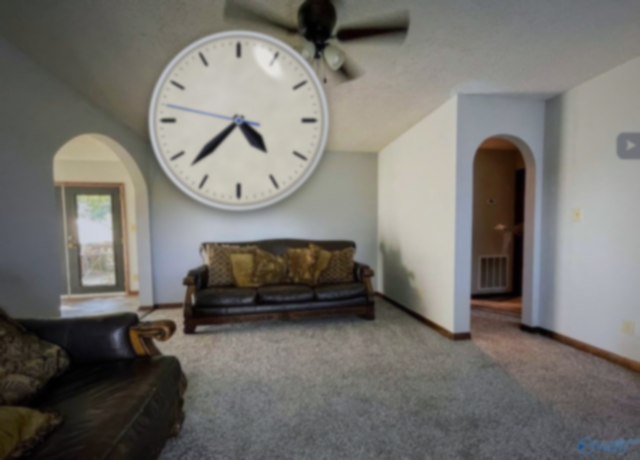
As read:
{"hour": 4, "minute": 37, "second": 47}
